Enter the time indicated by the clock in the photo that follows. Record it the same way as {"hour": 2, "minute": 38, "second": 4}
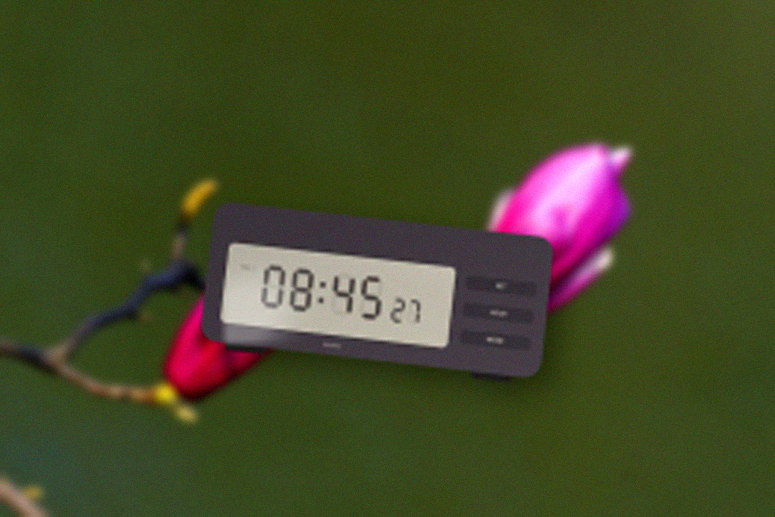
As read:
{"hour": 8, "minute": 45, "second": 27}
